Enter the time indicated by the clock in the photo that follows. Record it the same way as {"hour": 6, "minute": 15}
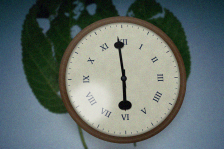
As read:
{"hour": 5, "minute": 59}
